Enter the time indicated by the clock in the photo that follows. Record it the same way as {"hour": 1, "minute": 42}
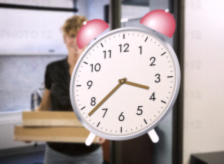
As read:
{"hour": 3, "minute": 38}
